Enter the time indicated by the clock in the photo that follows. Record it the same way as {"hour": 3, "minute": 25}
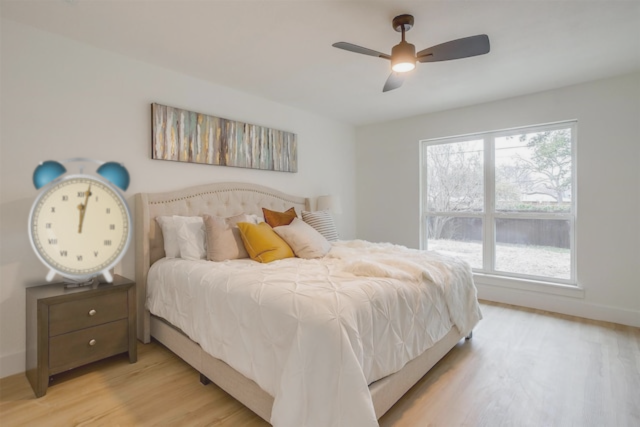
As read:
{"hour": 12, "minute": 2}
